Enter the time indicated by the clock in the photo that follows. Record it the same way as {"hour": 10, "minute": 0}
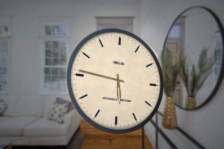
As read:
{"hour": 5, "minute": 46}
